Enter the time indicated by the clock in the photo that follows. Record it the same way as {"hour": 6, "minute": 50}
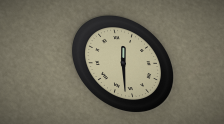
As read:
{"hour": 12, "minute": 32}
